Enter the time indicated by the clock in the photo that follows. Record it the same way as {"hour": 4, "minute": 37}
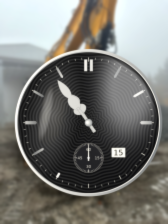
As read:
{"hour": 10, "minute": 54}
